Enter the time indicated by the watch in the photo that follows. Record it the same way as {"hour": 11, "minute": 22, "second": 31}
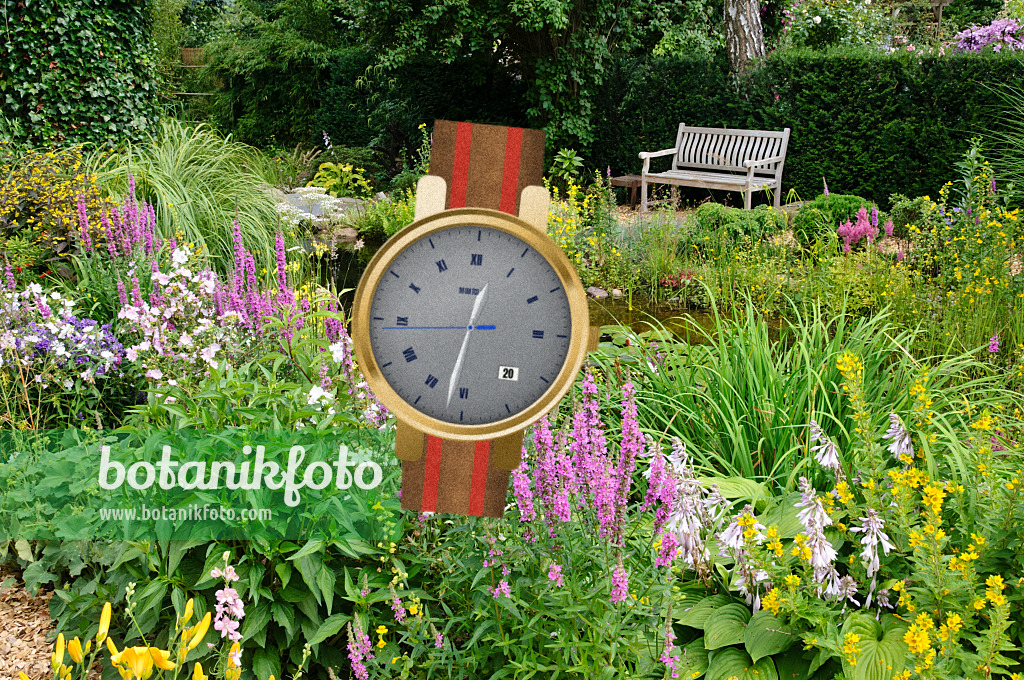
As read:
{"hour": 12, "minute": 31, "second": 44}
